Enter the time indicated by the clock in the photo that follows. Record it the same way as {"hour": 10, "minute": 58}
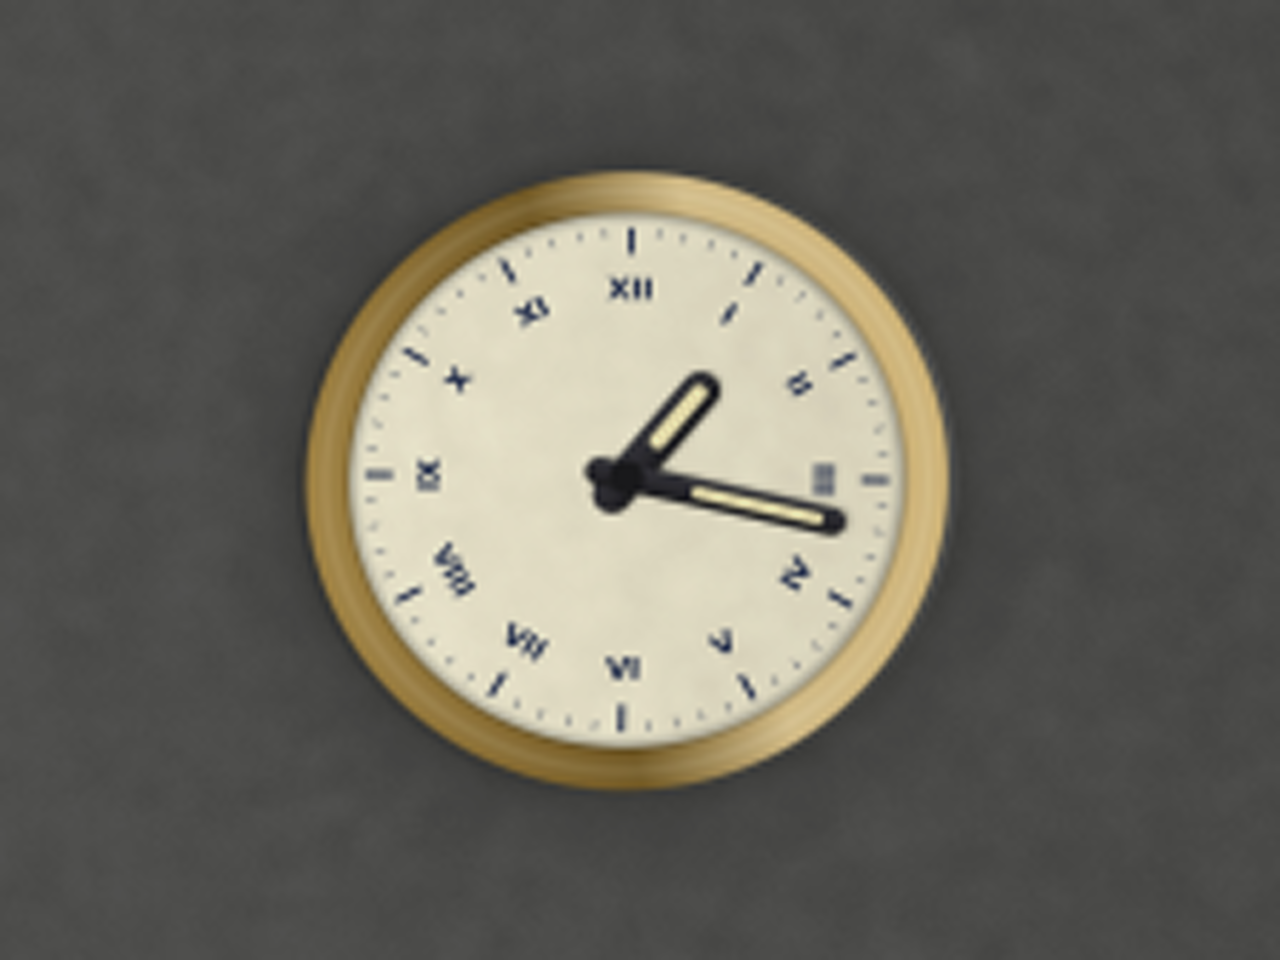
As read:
{"hour": 1, "minute": 17}
